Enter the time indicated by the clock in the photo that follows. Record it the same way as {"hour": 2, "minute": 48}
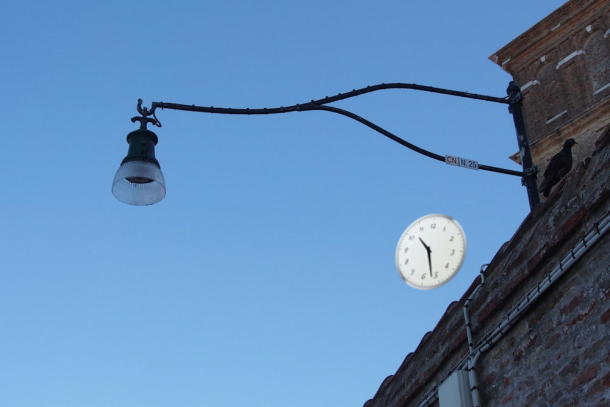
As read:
{"hour": 10, "minute": 27}
